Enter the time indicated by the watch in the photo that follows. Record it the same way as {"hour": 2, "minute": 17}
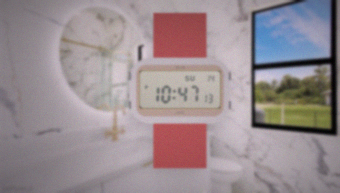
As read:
{"hour": 10, "minute": 47}
